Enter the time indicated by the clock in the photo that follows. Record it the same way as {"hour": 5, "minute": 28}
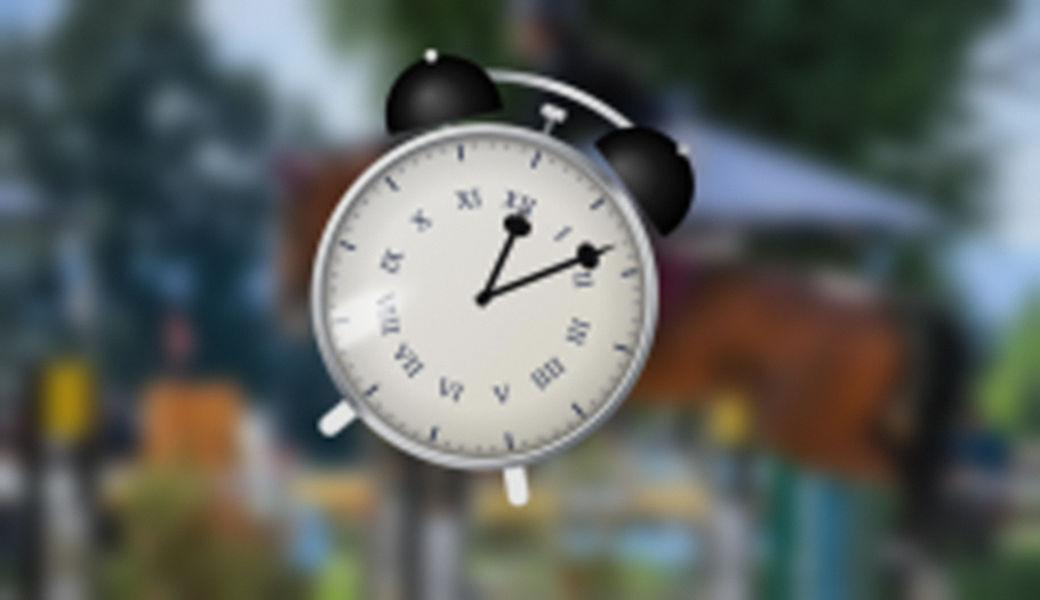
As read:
{"hour": 12, "minute": 8}
